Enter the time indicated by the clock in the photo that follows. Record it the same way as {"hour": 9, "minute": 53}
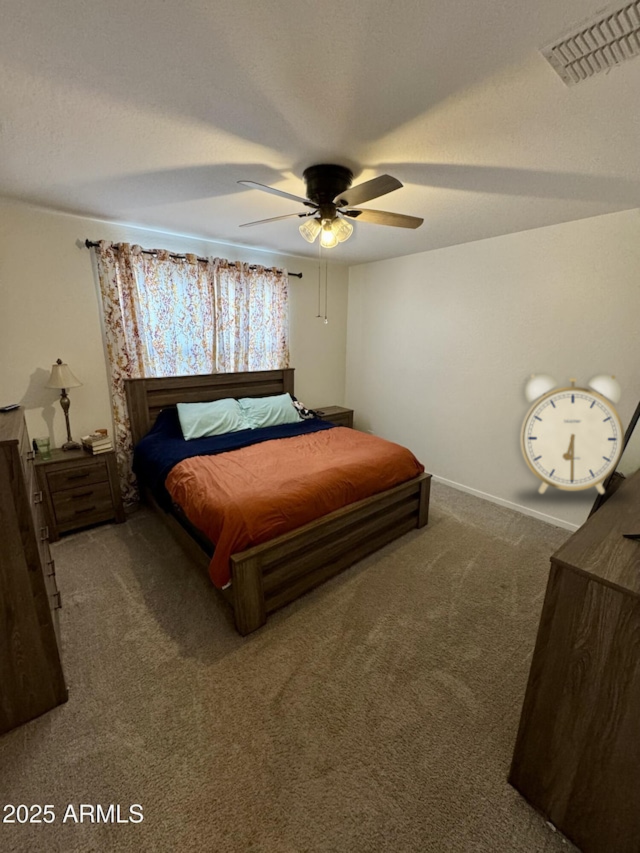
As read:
{"hour": 6, "minute": 30}
